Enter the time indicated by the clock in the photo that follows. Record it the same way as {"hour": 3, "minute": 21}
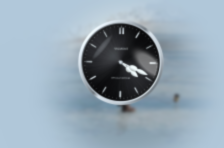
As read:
{"hour": 4, "minute": 19}
